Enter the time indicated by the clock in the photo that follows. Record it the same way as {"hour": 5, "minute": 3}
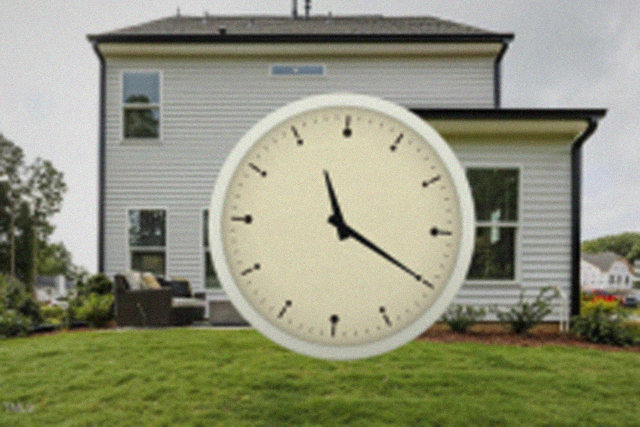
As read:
{"hour": 11, "minute": 20}
